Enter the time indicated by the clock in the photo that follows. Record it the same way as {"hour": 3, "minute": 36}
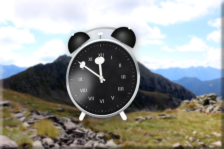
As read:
{"hour": 11, "minute": 51}
